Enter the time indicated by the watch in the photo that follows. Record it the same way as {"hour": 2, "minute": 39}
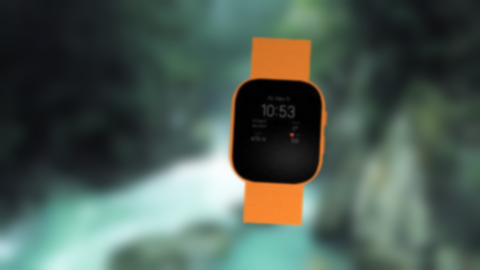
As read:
{"hour": 10, "minute": 53}
